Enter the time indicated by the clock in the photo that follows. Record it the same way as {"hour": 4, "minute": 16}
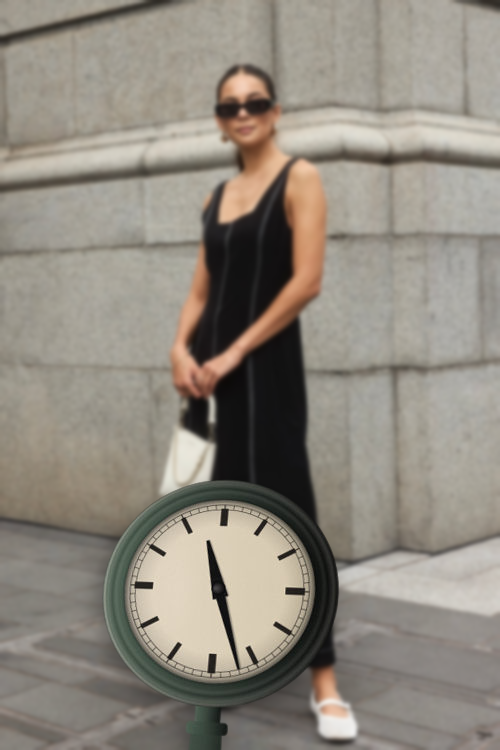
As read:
{"hour": 11, "minute": 27}
